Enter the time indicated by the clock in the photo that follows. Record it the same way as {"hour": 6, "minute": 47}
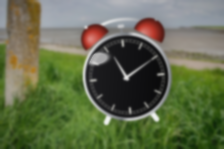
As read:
{"hour": 11, "minute": 10}
